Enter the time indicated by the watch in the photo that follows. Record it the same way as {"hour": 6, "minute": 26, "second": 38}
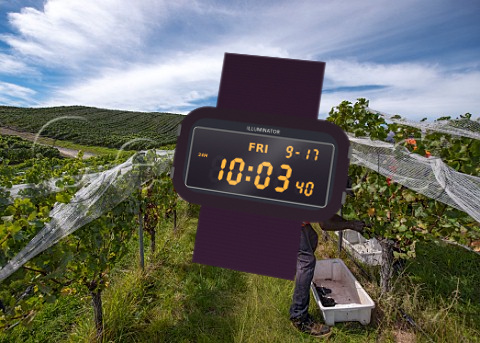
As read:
{"hour": 10, "minute": 3, "second": 40}
